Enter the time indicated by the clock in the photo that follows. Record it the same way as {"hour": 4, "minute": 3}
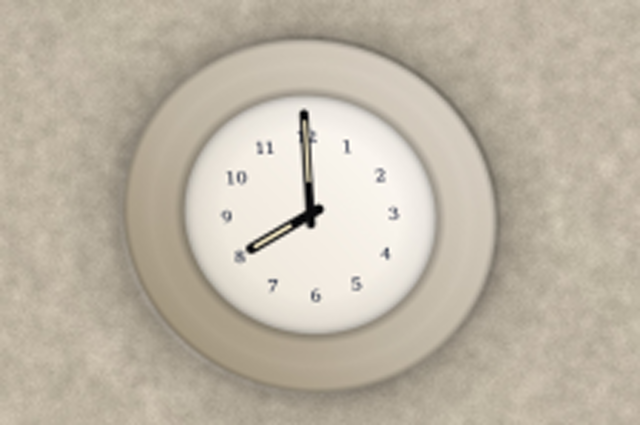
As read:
{"hour": 8, "minute": 0}
